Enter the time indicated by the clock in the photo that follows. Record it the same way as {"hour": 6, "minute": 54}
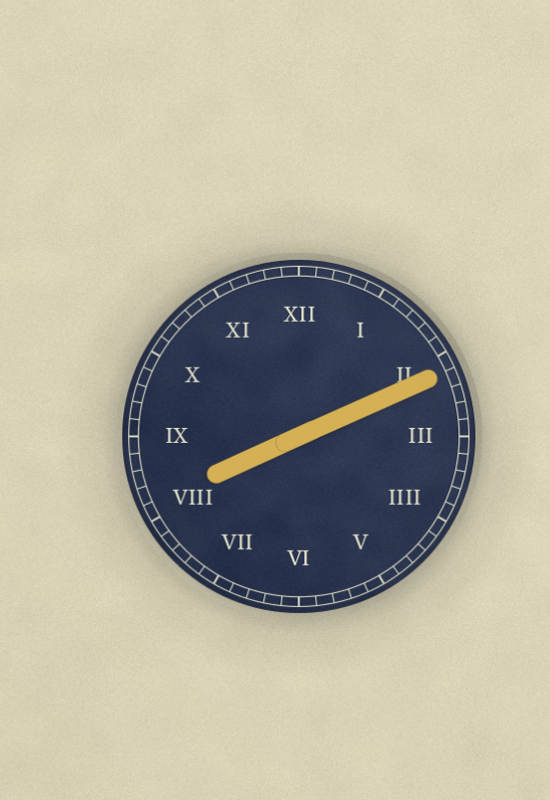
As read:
{"hour": 8, "minute": 11}
